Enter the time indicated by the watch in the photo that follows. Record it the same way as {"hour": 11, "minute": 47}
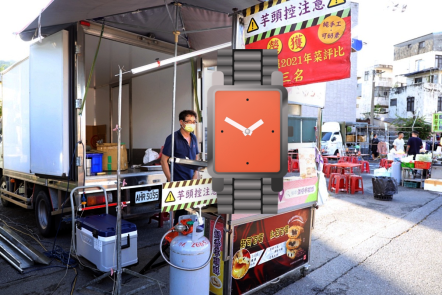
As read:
{"hour": 1, "minute": 50}
